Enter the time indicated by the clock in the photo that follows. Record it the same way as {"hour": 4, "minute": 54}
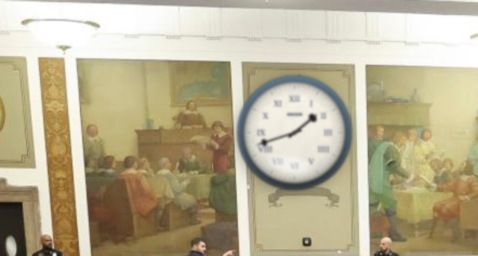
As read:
{"hour": 1, "minute": 42}
